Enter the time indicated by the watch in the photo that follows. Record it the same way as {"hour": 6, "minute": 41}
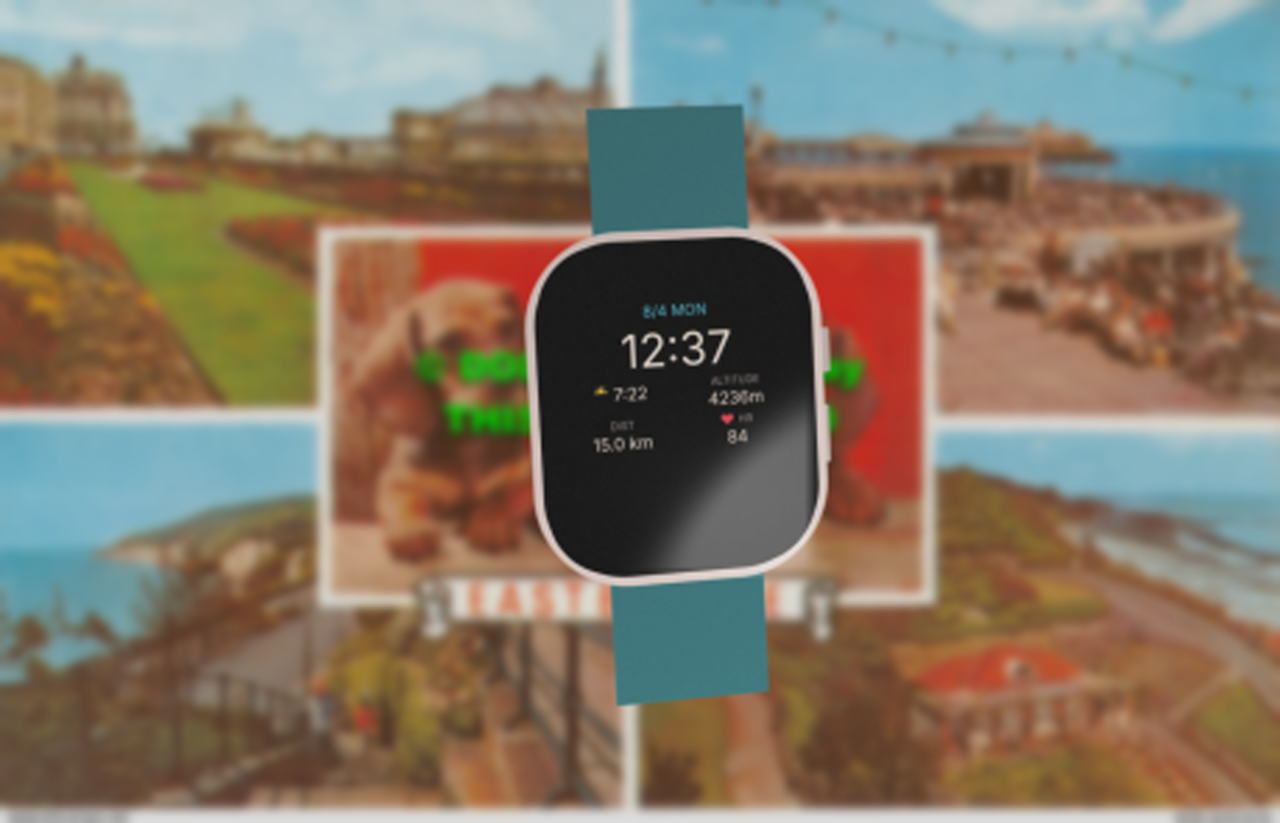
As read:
{"hour": 12, "minute": 37}
